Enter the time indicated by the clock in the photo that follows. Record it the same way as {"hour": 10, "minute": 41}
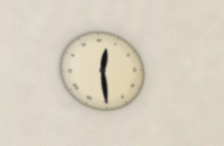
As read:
{"hour": 12, "minute": 30}
